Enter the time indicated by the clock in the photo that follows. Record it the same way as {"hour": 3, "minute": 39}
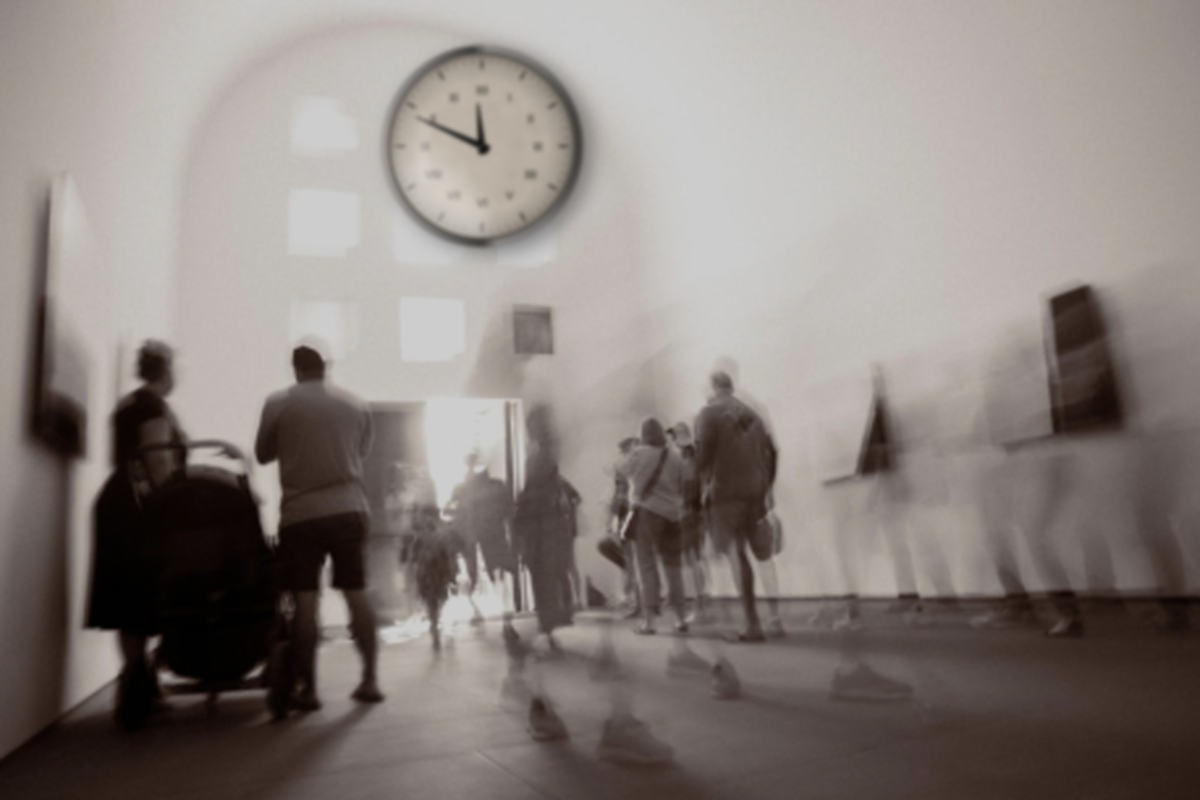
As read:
{"hour": 11, "minute": 49}
